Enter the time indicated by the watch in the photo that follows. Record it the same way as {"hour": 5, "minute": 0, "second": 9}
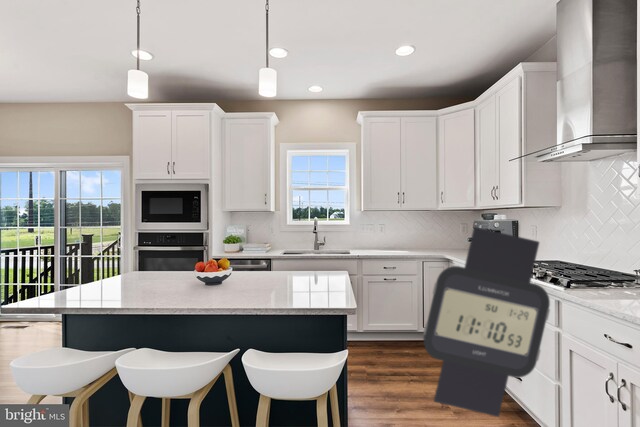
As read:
{"hour": 11, "minute": 10, "second": 53}
